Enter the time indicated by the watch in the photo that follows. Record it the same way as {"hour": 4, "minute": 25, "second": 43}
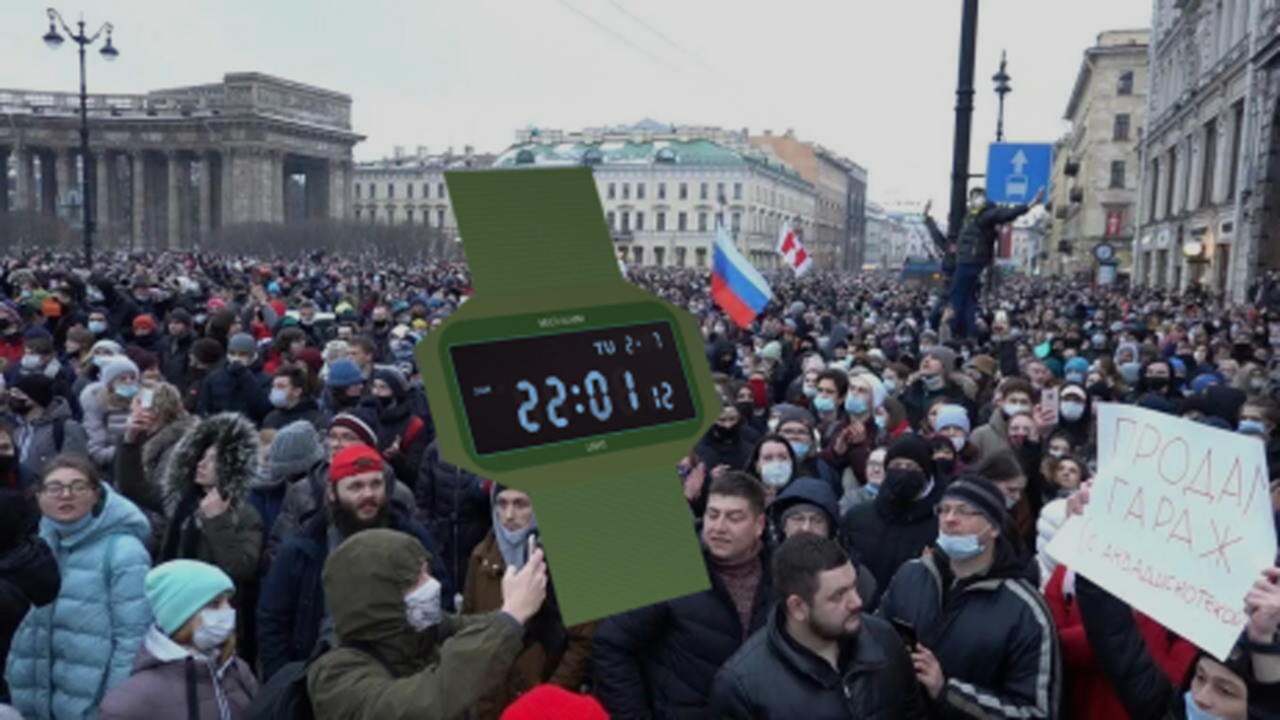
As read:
{"hour": 22, "minute": 1, "second": 12}
